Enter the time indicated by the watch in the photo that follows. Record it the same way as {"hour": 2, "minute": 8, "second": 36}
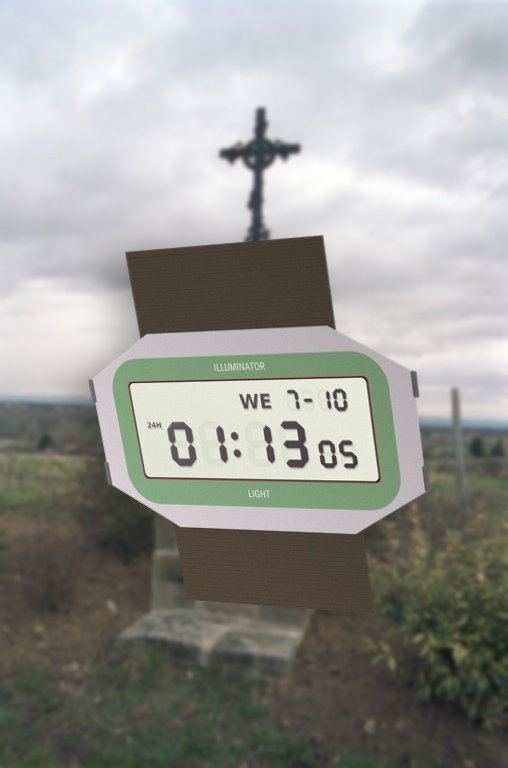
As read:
{"hour": 1, "minute": 13, "second": 5}
